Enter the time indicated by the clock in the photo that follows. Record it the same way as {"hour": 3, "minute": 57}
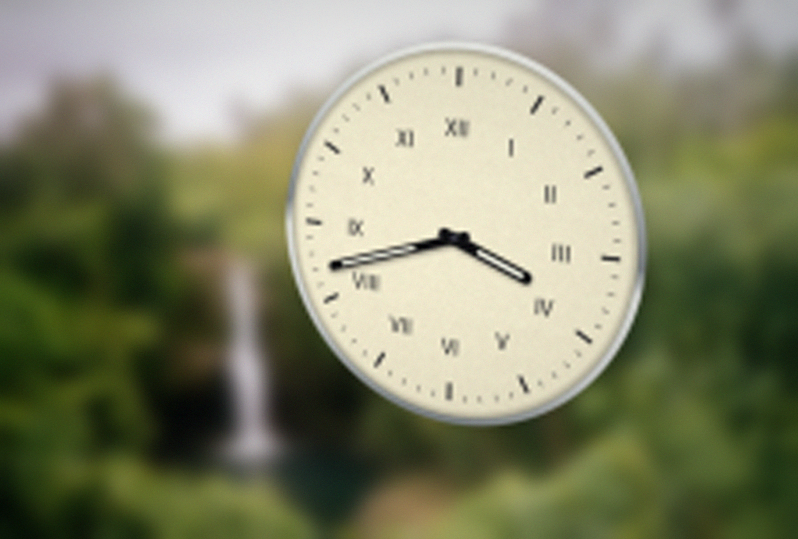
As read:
{"hour": 3, "minute": 42}
